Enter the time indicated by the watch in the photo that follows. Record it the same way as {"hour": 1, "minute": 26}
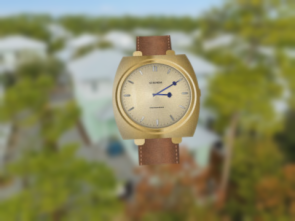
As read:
{"hour": 3, "minute": 10}
